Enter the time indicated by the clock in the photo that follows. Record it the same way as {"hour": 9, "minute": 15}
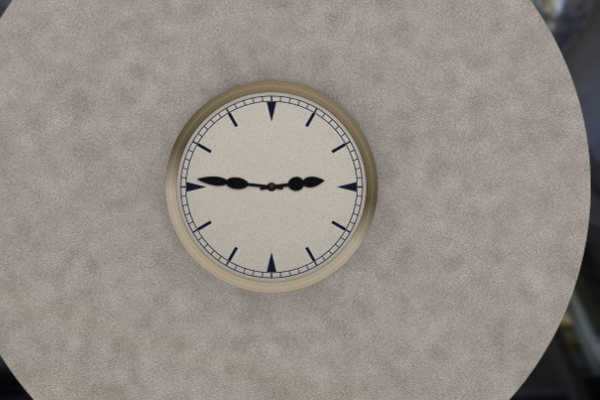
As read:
{"hour": 2, "minute": 46}
